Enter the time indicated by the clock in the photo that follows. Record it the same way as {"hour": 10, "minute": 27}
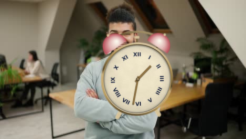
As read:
{"hour": 1, "minute": 32}
